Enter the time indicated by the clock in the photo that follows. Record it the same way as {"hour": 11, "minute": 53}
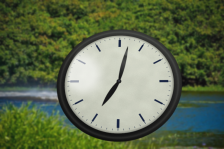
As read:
{"hour": 7, "minute": 2}
